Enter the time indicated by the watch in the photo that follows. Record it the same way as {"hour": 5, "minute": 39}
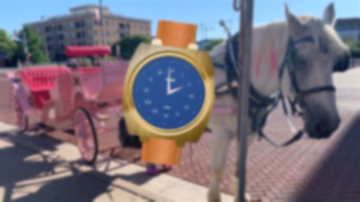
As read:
{"hour": 1, "minute": 59}
